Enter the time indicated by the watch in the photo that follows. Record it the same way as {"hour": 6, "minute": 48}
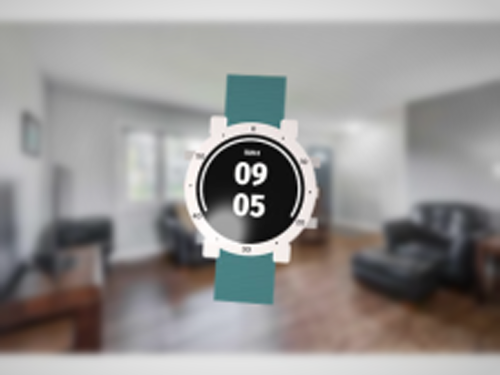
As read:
{"hour": 9, "minute": 5}
